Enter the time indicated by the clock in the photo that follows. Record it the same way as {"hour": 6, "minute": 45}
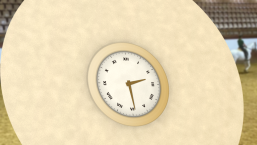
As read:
{"hour": 2, "minute": 29}
